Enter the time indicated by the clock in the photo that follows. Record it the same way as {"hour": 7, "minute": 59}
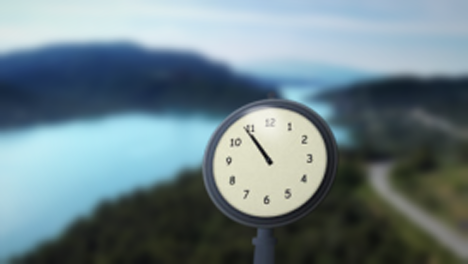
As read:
{"hour": 10, "minute": 54}
